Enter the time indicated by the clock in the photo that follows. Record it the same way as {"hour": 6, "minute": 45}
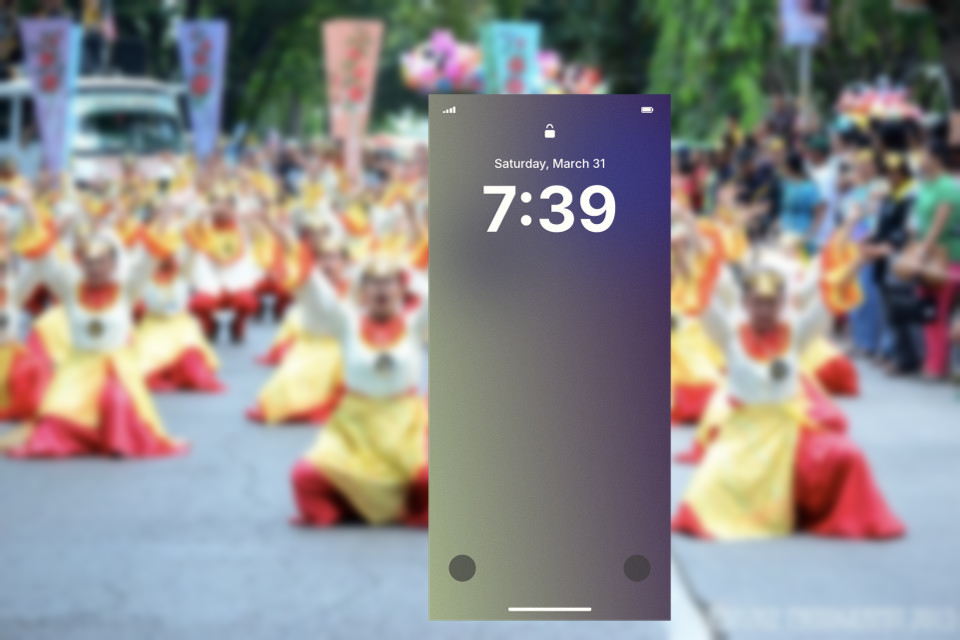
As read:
{"hour": 7, "minute": 39}
